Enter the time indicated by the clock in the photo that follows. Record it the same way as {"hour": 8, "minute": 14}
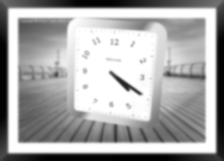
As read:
{"hour": 4, "minute": 20}
